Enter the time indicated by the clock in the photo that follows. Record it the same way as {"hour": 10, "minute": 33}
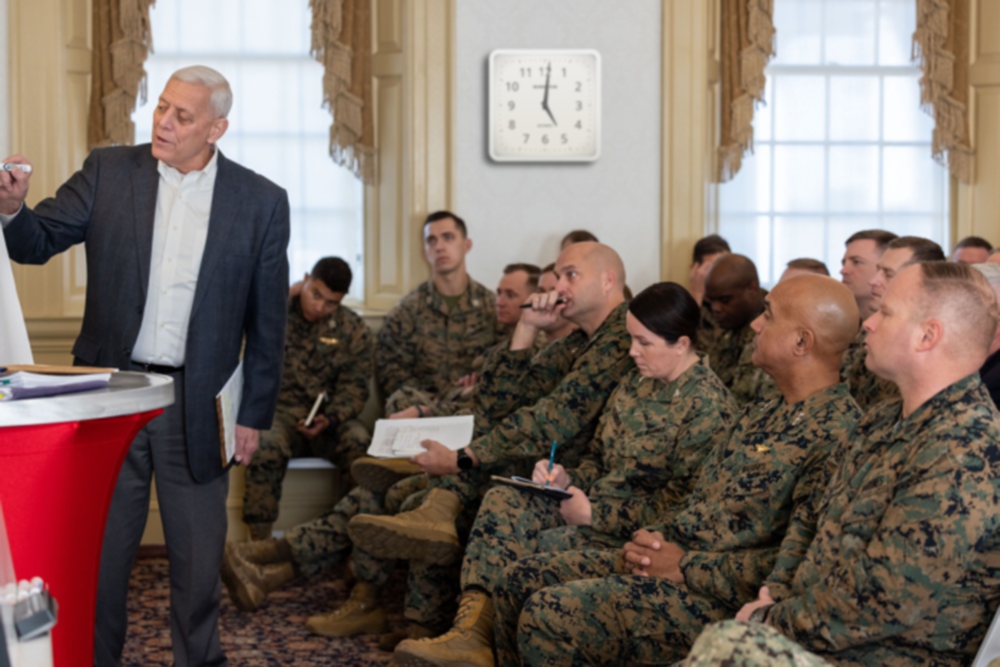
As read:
{"hour": 5, "minute": 1}
